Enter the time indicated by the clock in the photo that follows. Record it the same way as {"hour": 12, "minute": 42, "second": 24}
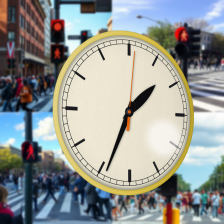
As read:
{"hour": 1, "minute": 34, "second": 1}
